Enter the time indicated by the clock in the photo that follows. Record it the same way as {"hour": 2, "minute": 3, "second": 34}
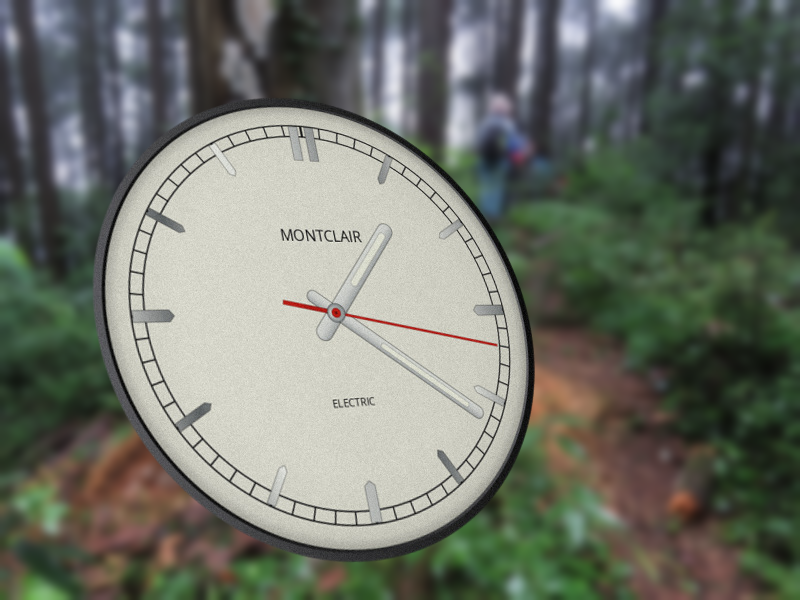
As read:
{"hour": 1, "minute": 21, "second": 17}
